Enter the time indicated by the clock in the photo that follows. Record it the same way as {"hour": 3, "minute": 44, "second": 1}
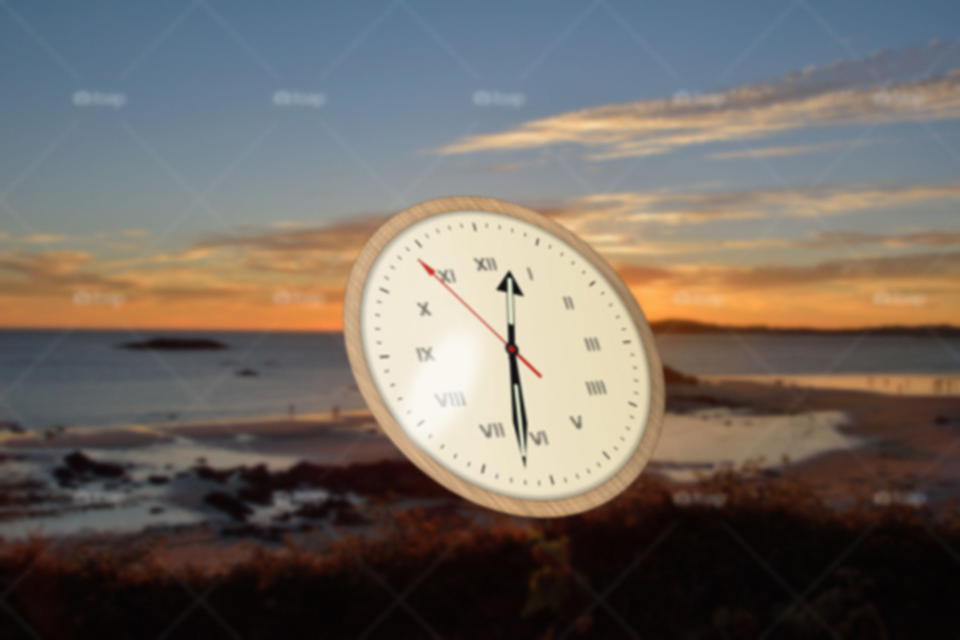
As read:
{"hour": 12, "minute": 31, "second": 54}
